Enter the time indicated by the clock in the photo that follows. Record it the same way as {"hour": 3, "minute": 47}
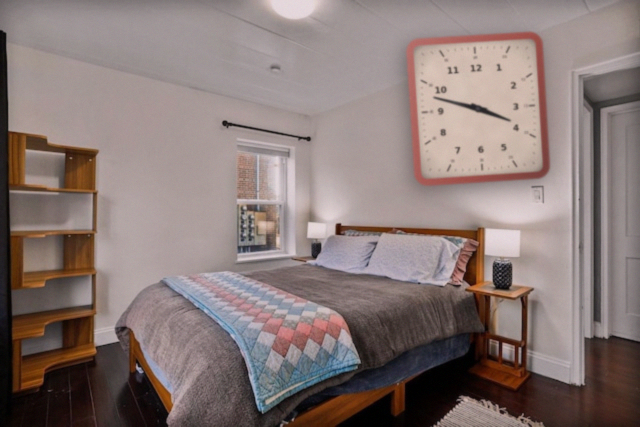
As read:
{"hour": 3, "minute": 48}
